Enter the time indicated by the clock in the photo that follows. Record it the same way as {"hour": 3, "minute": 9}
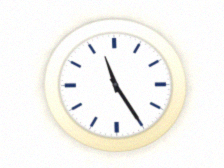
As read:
{"hour": 11, "minute": 25}
